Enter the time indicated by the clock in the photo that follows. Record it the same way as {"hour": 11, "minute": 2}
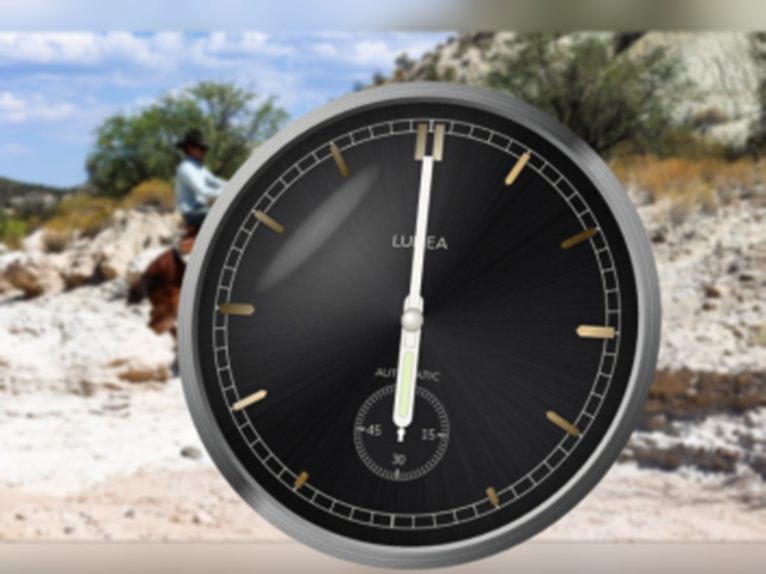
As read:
{"hour": 6, "minute": 0}
